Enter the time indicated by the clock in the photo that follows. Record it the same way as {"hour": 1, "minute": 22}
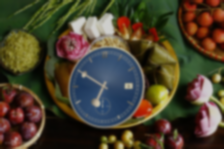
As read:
{"hour": 6, "minute": 50}
